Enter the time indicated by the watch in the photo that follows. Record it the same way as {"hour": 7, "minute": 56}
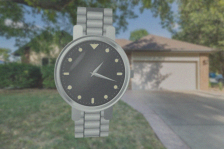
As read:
{"hour": 1, "minute": 18}
